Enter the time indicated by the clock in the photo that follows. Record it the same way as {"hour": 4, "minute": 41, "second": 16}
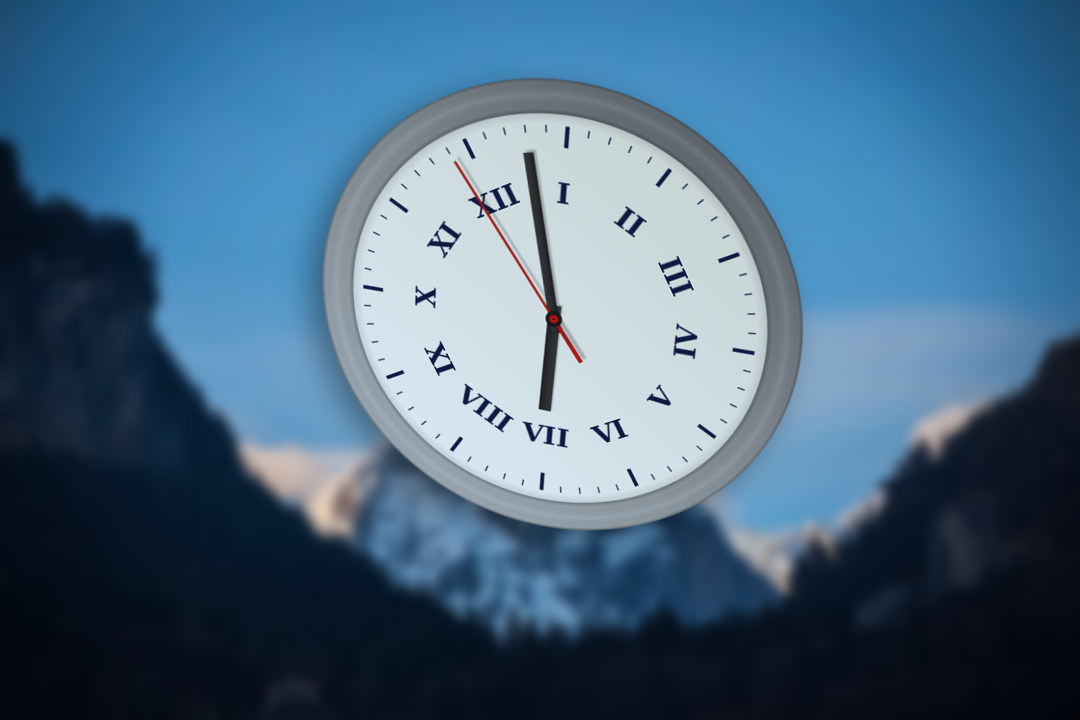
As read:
{"hour": 7, "minute": 2, "second": 59}
